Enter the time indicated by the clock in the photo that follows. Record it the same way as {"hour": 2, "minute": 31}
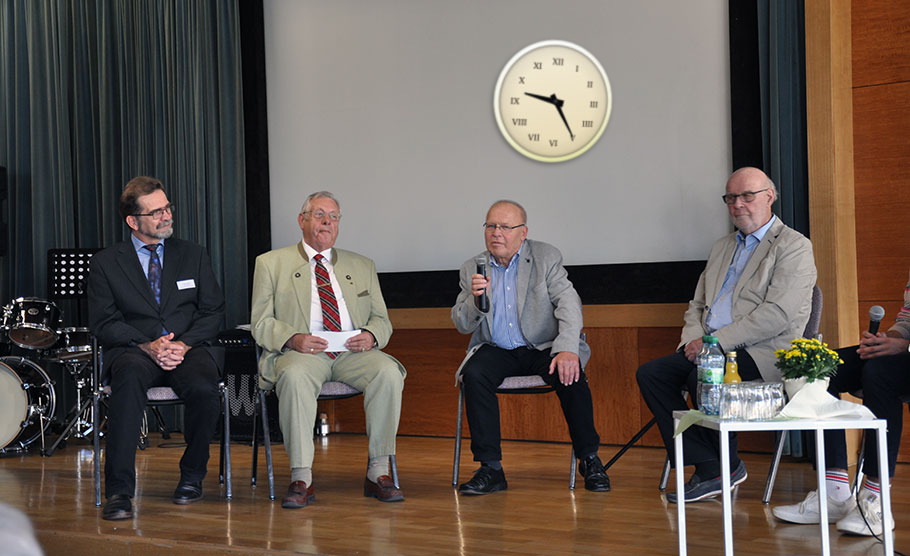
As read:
{"hour": 9, "minute": 25}
